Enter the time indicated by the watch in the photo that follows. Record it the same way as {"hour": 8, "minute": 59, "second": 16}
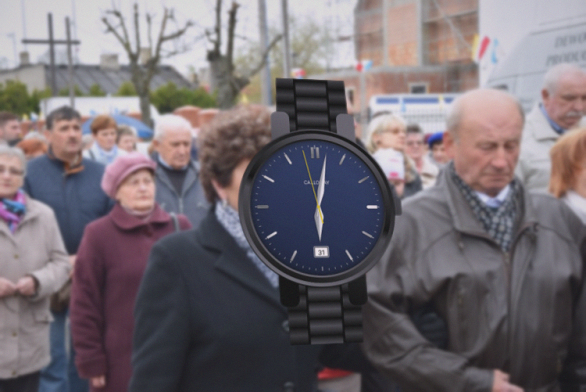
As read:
{"hour": 6, "minute": 1, "second": 58}
